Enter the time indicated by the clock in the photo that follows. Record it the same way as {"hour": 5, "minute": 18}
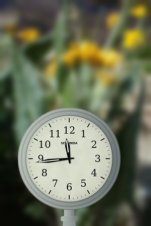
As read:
{"hour": 11, "minute": 44}
